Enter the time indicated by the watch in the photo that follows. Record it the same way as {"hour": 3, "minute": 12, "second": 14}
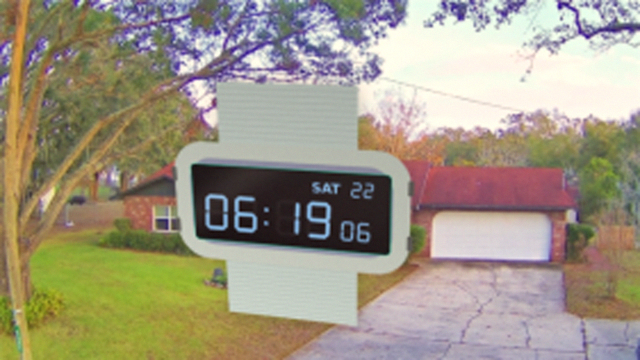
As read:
{"hour": 6, "minute": 19, "second": 6}
